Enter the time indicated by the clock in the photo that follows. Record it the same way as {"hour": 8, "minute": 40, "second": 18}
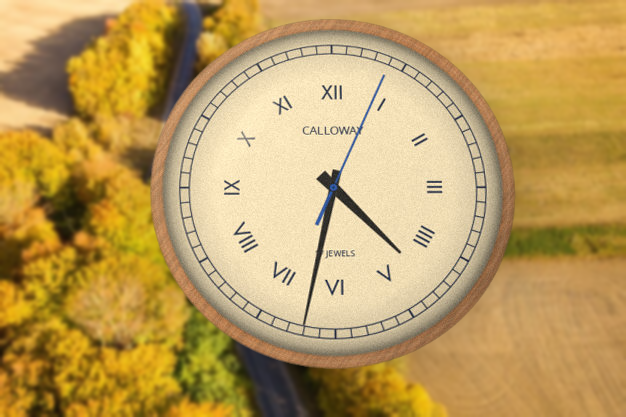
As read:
{"hour": 4, "minute": 32, "second": 4}
